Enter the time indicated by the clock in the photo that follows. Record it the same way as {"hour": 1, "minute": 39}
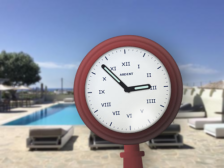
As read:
{"hour": 2, "minute": 53}
